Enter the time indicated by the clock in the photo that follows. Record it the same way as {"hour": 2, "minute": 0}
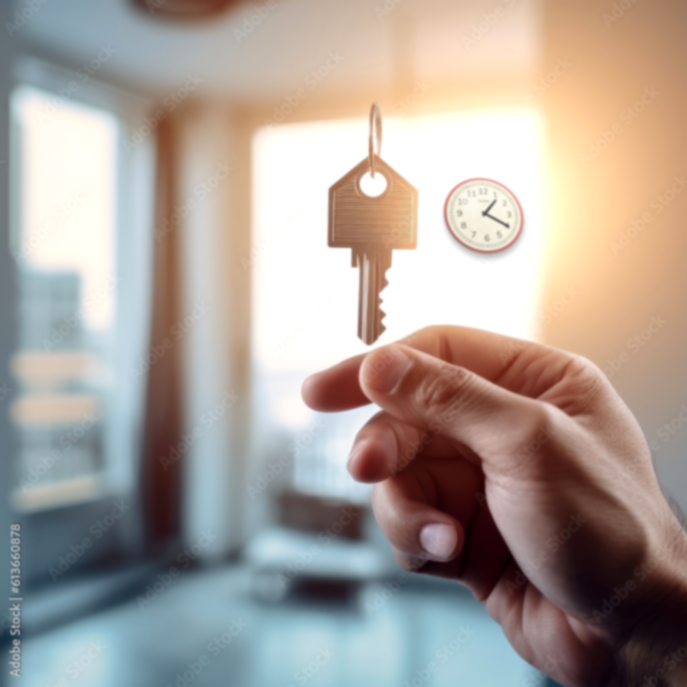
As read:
{"hour": 1, "minute": 20}
